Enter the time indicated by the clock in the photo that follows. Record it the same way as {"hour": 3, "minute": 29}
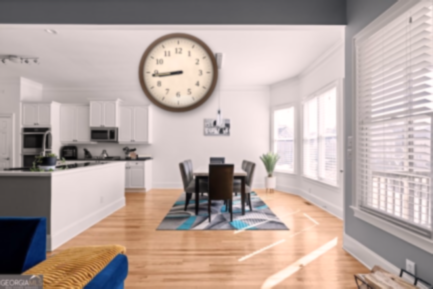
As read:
{"hour": 8, "minute": 44}
